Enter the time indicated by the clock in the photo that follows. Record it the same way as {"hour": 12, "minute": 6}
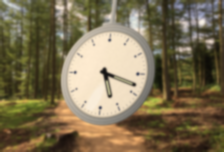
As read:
{"hour": 5, "minute": 18}
